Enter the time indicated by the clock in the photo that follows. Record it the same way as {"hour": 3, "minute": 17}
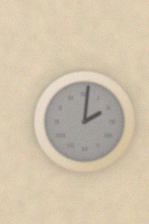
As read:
{"hour": 2, "minute": 1}
